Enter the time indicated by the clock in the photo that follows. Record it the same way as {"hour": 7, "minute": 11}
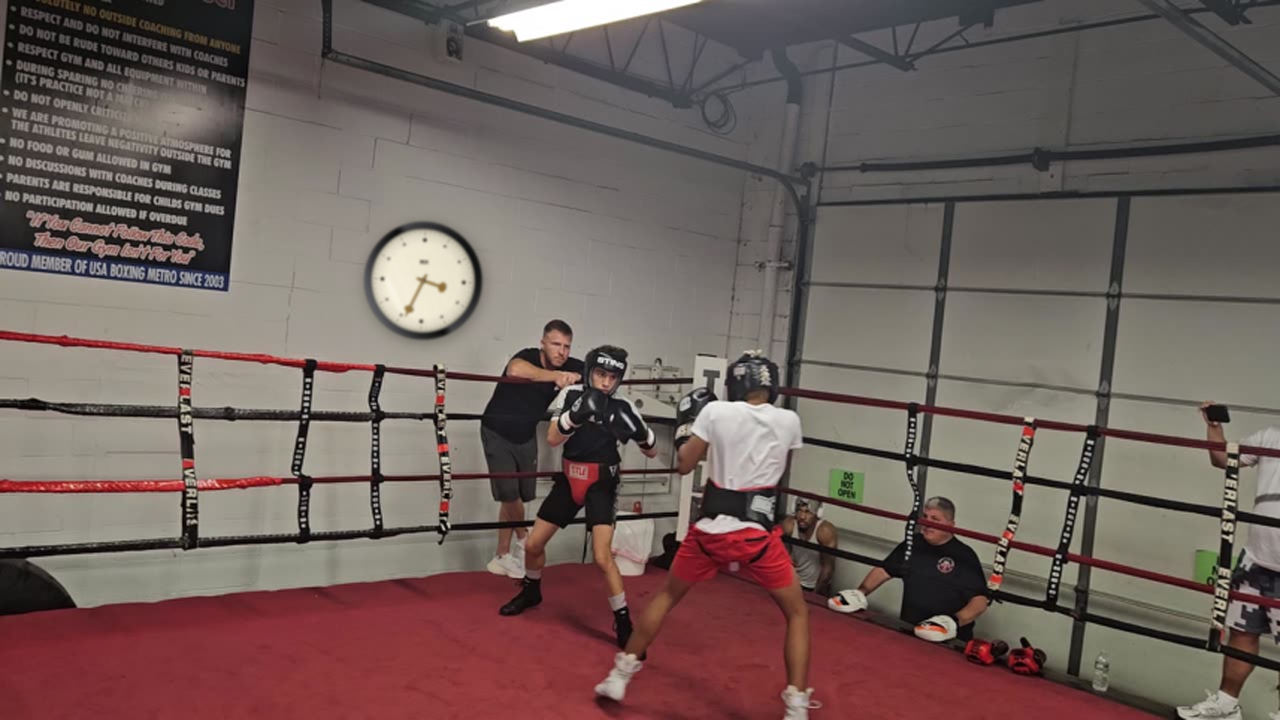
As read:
{"hour": 3, "minute": 34}
